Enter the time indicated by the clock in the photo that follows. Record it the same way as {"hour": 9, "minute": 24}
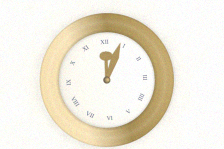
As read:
{"hour": 12, "minute": 4}
